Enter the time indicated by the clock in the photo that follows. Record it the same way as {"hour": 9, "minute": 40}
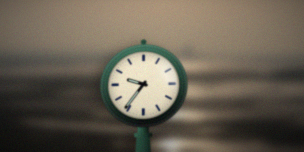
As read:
{"hour": 9, "minute": 36}
